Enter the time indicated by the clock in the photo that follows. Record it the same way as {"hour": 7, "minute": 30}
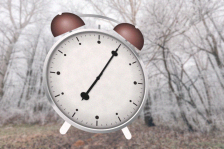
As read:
{"hour": 7, "minute": 5}
